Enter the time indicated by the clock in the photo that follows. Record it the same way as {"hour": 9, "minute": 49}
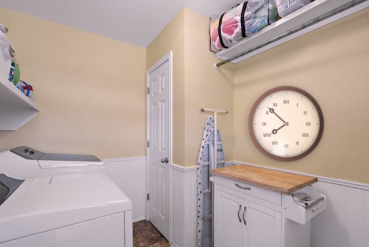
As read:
{"hour": 7, "minute": 52}
